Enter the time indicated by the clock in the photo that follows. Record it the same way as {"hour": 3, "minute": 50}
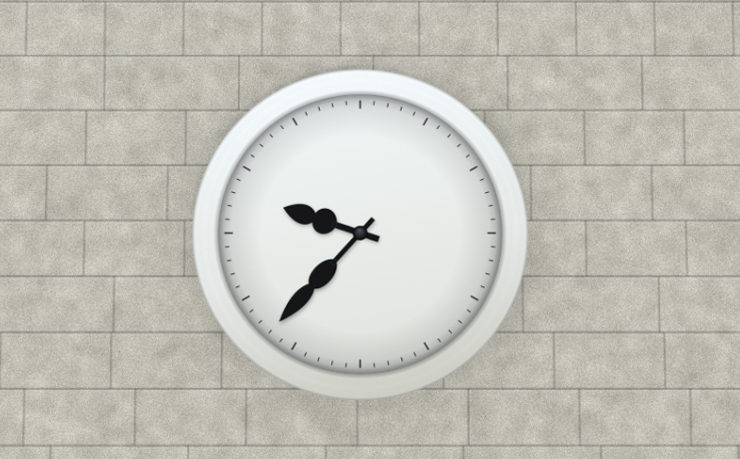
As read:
{"hour": 9, "minute": 37}
